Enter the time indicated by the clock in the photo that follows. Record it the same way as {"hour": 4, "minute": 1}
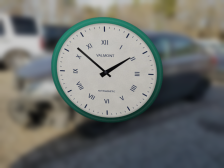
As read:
{"hour": 1, "minute": 52}
